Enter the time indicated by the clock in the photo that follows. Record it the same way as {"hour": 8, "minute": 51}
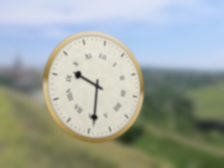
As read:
{"hour": 9, "minute": 29}
